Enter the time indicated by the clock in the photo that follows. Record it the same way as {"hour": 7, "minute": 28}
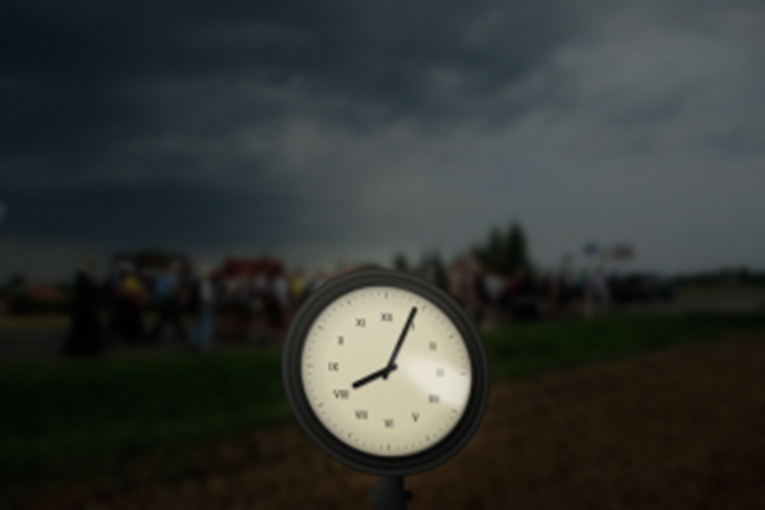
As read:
{"hour": 8, "minute": 4}
